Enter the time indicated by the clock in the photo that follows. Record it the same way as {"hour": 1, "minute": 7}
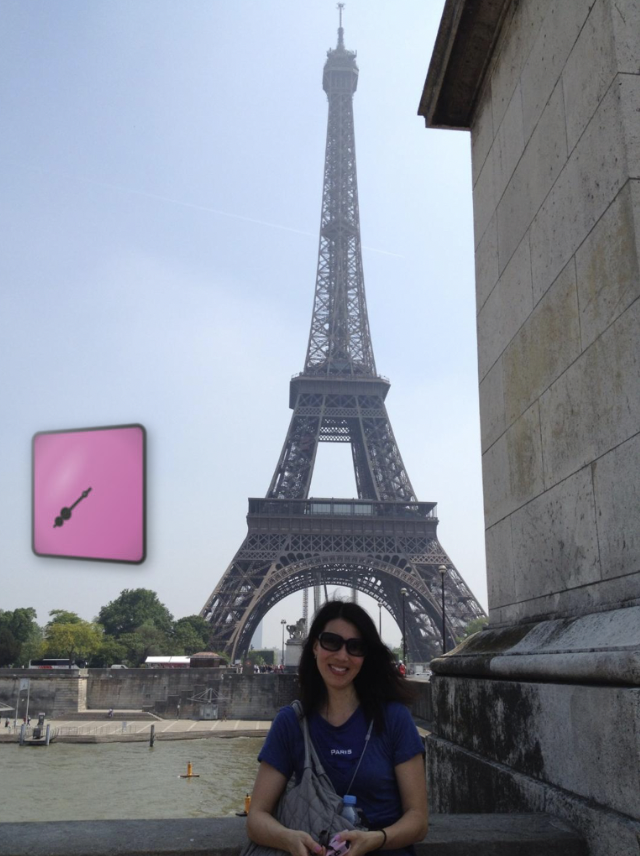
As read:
{"hour": 7, "minute": 38}
